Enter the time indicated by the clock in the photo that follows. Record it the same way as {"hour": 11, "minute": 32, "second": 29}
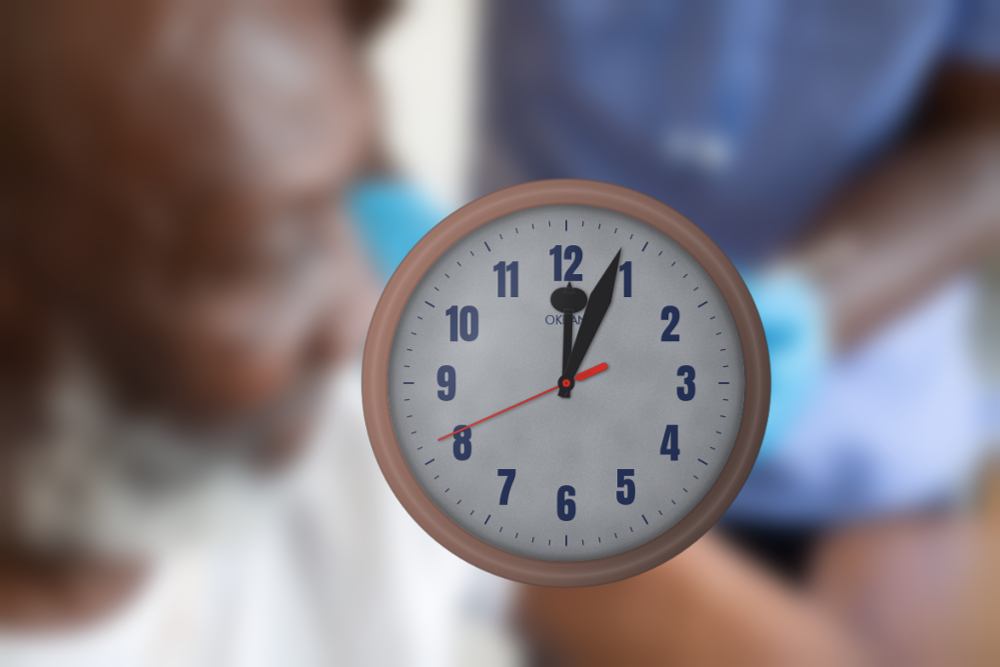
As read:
{"hour": 12, "minute": 3, "second": 41}
